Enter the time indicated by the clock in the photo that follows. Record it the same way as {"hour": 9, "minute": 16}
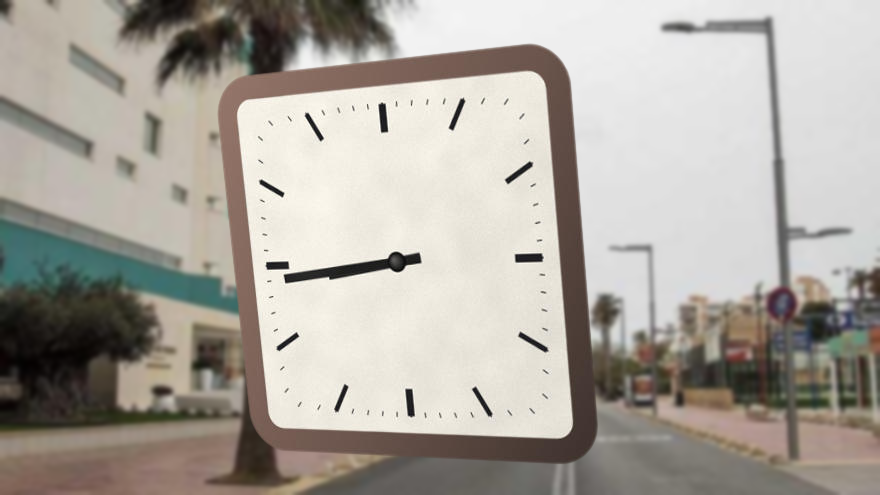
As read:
{"hour": 8, "minute": 44}
